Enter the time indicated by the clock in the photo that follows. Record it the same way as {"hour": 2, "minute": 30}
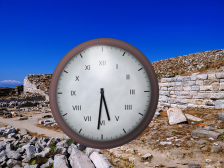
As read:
{"hour": 5, "minute": 31}
